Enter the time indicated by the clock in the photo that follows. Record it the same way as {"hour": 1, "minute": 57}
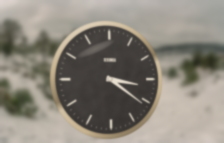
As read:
{"hour": 3, "minute": 21}
